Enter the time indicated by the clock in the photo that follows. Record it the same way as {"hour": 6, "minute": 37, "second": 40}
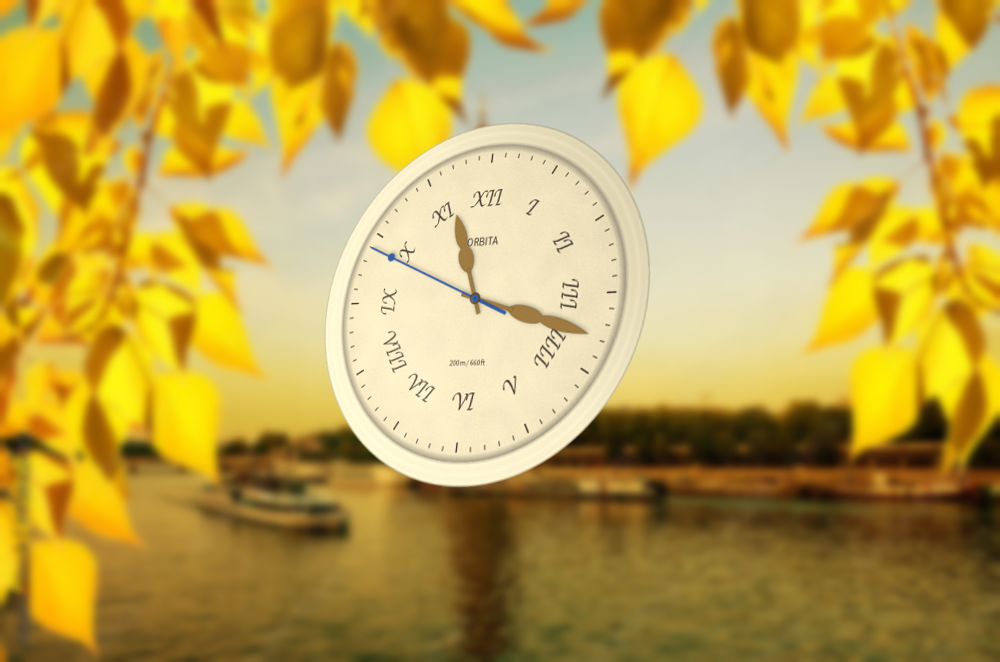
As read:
{"hour": 11, "minute": 17, "second": 49}
